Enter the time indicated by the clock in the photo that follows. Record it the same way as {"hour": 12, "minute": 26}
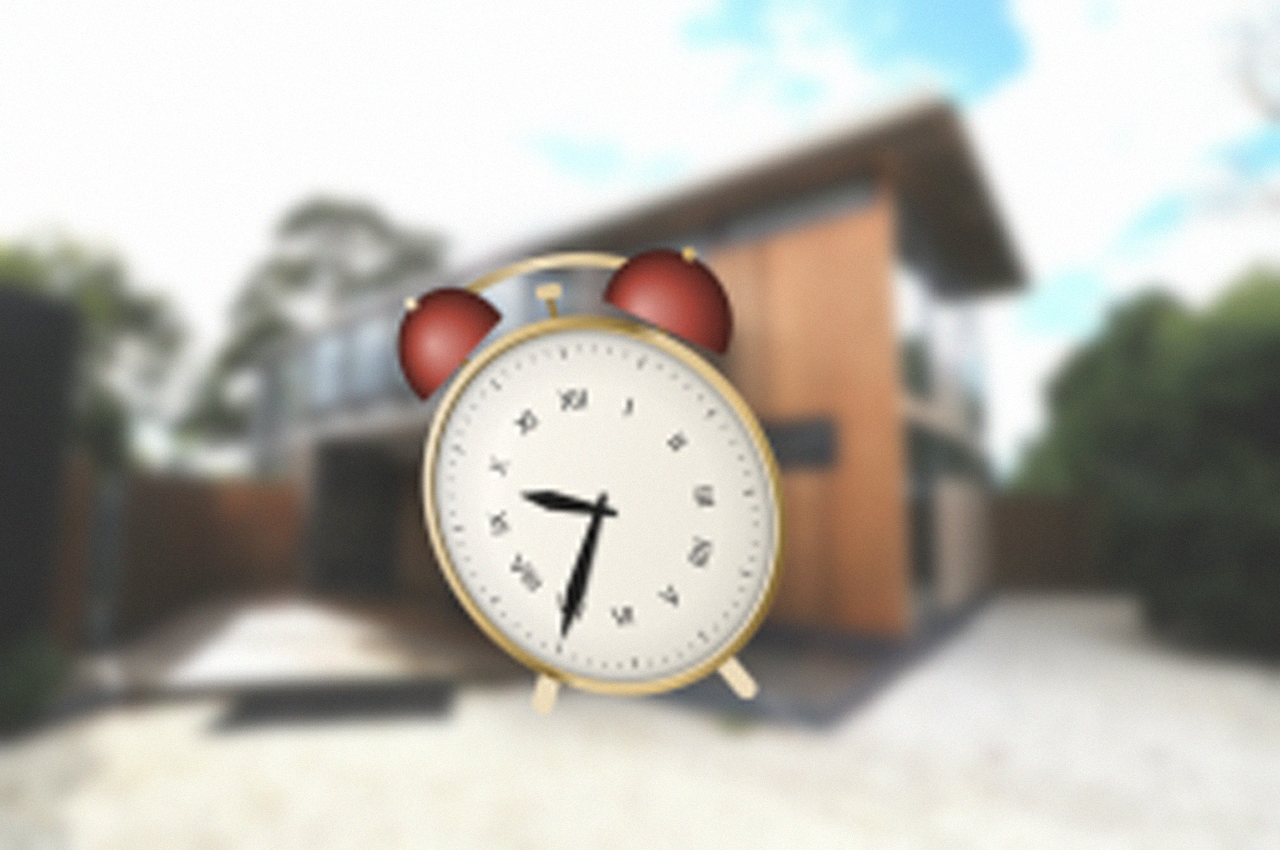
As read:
{"hour": 9, "minute": 35}
